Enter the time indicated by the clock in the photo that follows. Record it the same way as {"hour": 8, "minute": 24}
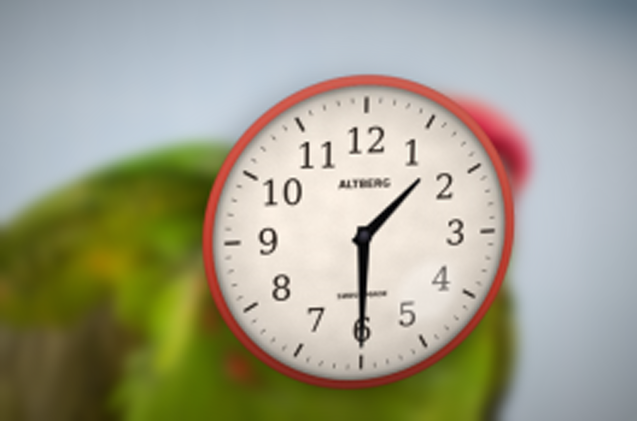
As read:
{"hour": 1, "minute": 30}
